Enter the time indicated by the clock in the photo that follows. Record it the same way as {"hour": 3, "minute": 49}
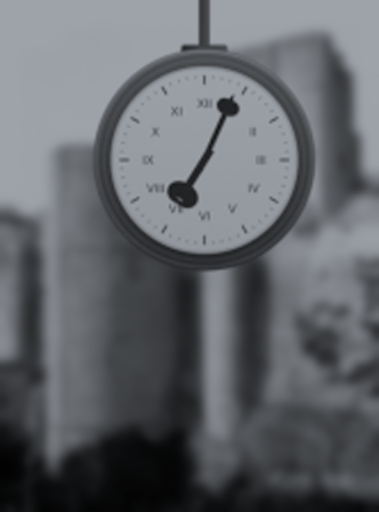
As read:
{"hour": 7, "minute": 4}
